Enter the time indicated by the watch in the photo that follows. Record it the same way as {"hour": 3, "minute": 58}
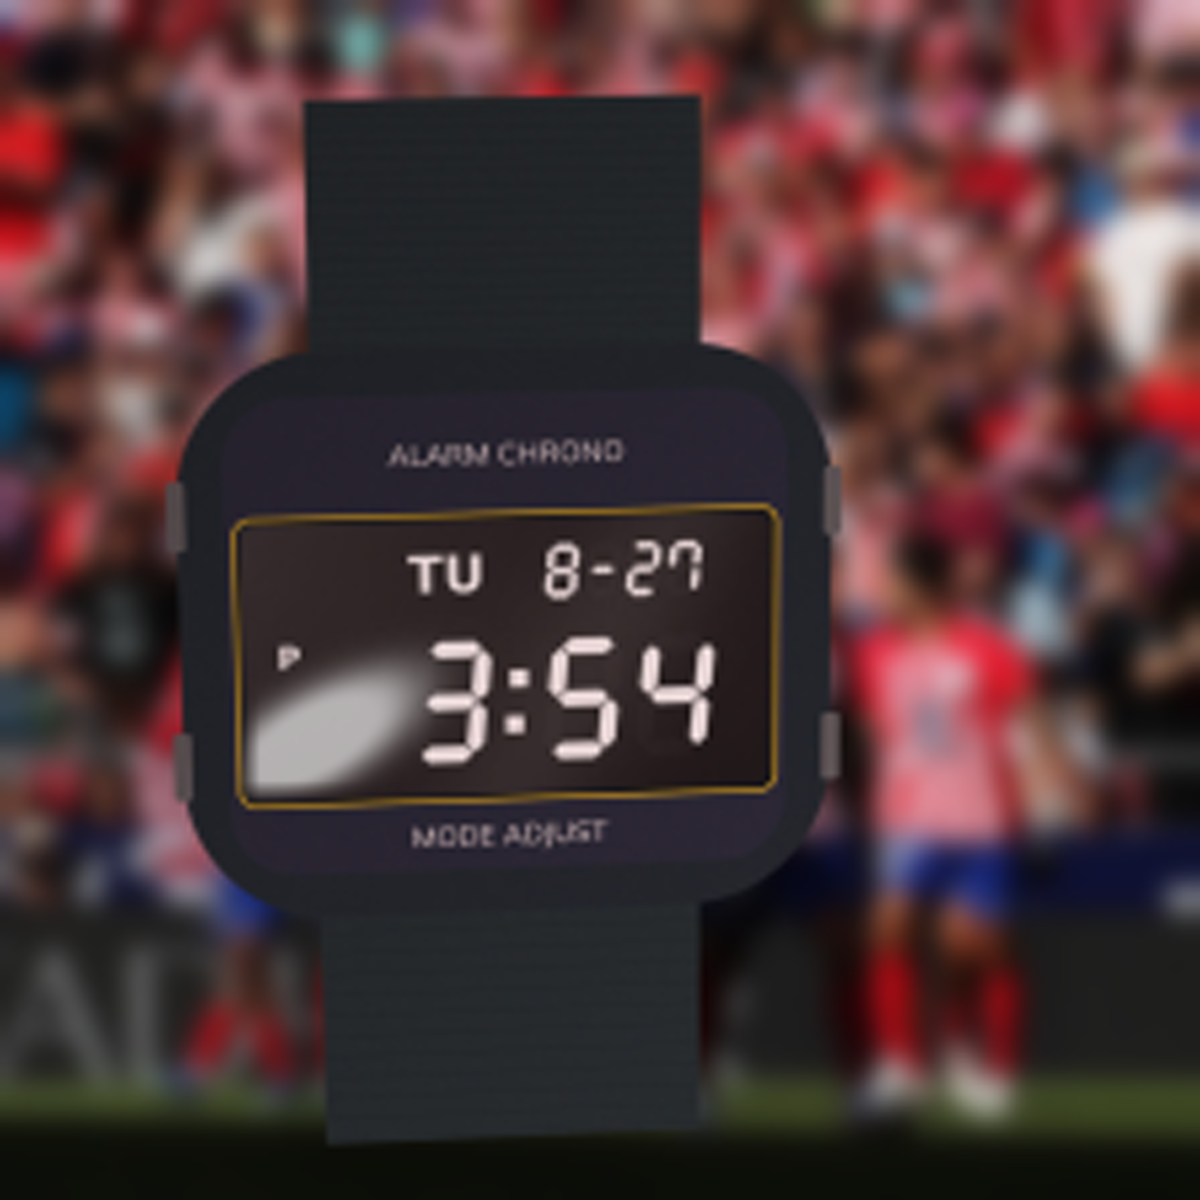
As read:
{"hour": 3, "minute": 54}
